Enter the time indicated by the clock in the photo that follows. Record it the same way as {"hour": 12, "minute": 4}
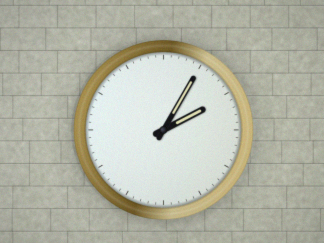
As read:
{"hour": 2, "minute": 5}
